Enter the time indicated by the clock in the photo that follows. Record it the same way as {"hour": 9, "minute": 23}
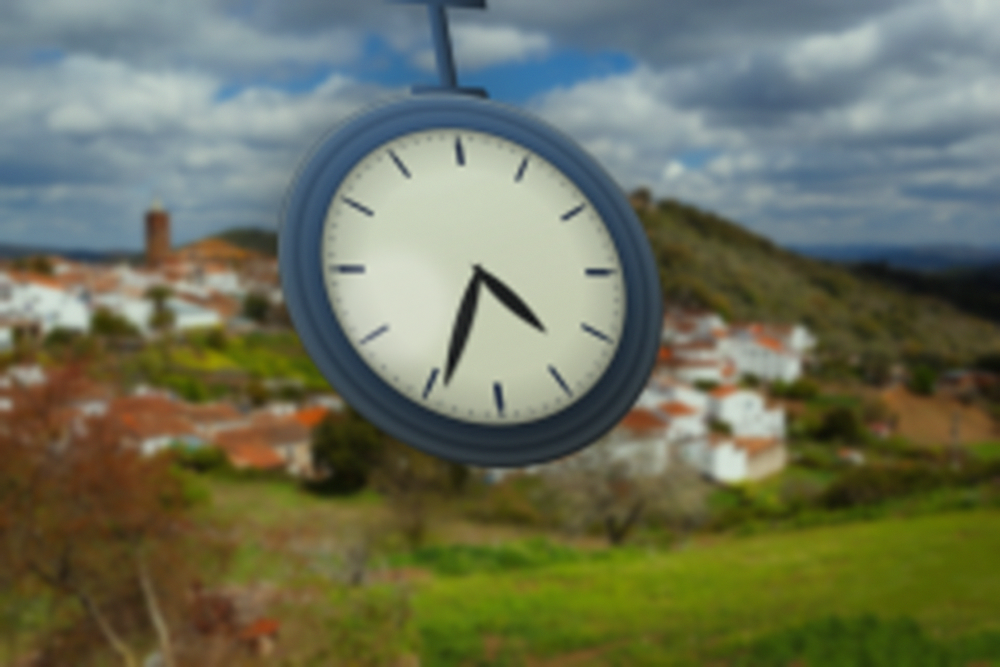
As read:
{"hour": 4, "minute": 34}
